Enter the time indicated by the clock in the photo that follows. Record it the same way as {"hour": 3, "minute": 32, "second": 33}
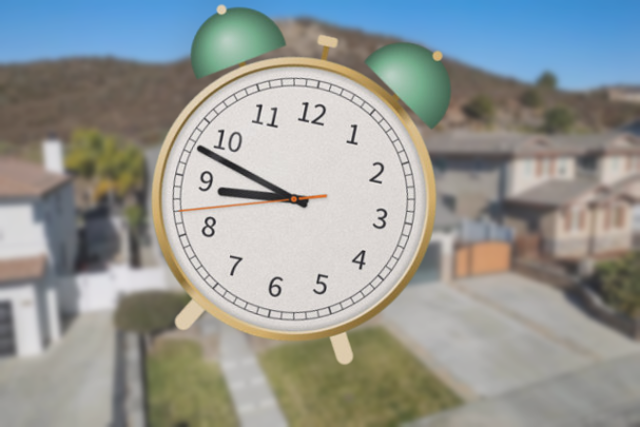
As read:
{"hour": 8, "minute": 47, "second": 42}
